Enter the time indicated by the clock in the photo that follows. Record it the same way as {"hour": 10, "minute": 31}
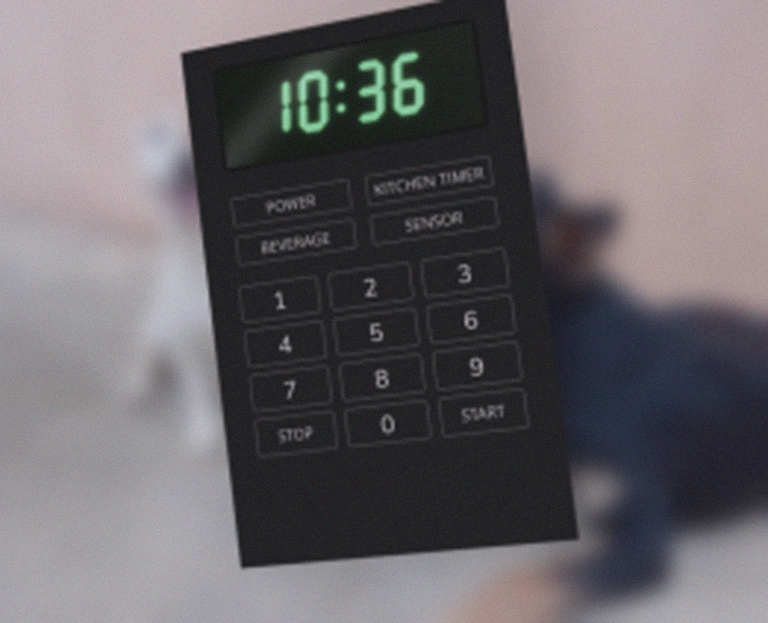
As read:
{"hour": 10, "minute": 36}
